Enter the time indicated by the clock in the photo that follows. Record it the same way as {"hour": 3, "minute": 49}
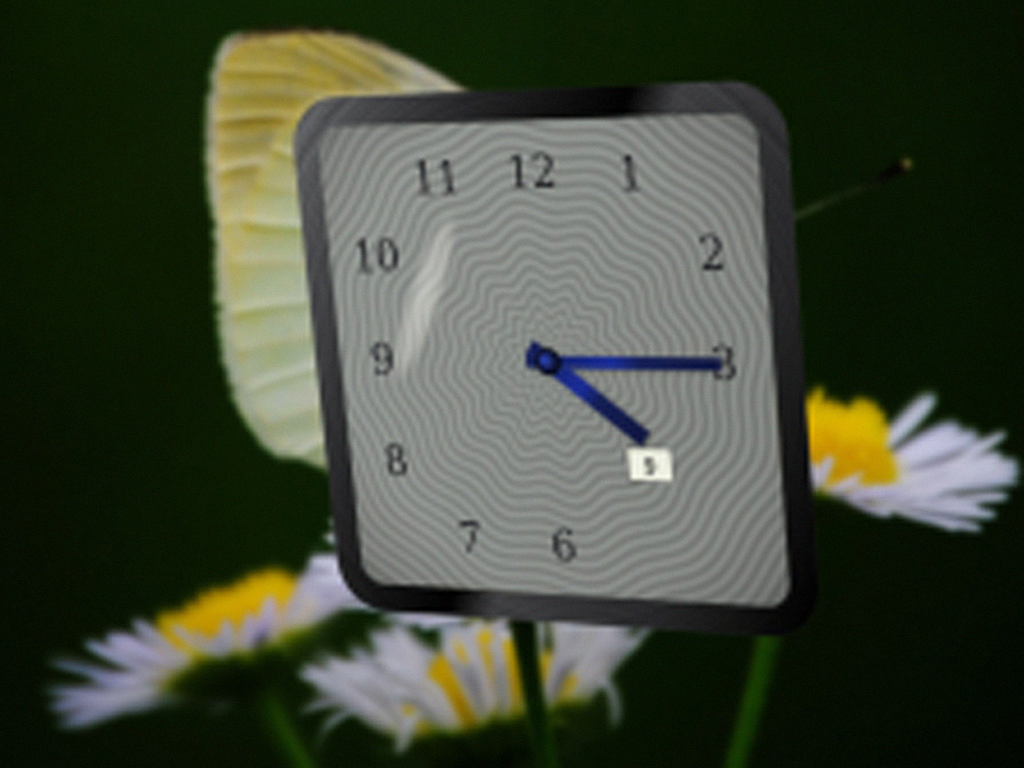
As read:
{"hour": 4, "minute": 15}
